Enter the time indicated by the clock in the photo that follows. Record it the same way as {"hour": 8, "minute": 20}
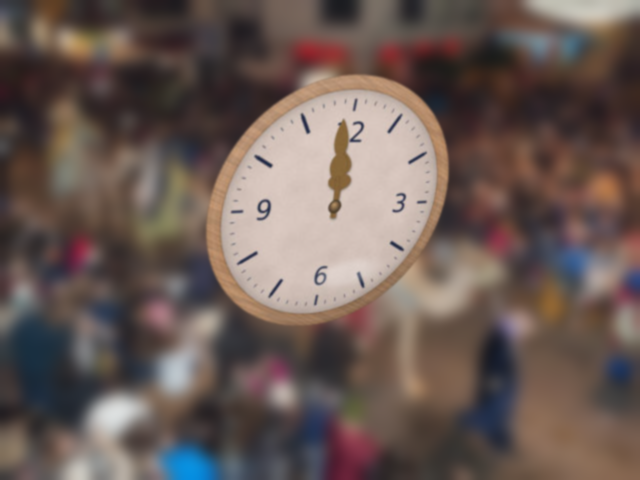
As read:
{"hour": 11, "minute": 59}
